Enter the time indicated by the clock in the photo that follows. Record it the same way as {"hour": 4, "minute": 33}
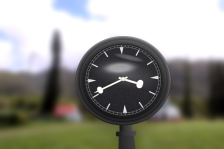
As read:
{"hour": 3, "minute": 41}
